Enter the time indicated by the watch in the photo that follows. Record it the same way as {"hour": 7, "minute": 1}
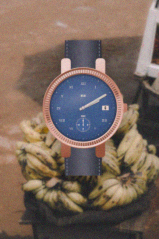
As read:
{"hour": 2, "minute": 10}
